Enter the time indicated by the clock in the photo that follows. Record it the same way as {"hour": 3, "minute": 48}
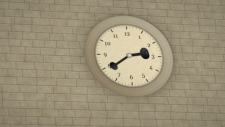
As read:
{"hour": 2, "minute": 39}
